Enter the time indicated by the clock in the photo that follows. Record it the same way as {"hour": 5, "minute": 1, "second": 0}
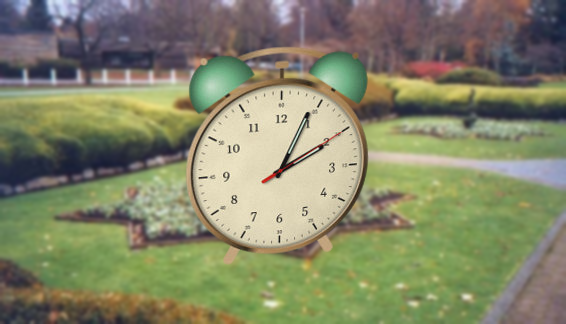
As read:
{"hour": 2, "minute": 4, "second": 10}
